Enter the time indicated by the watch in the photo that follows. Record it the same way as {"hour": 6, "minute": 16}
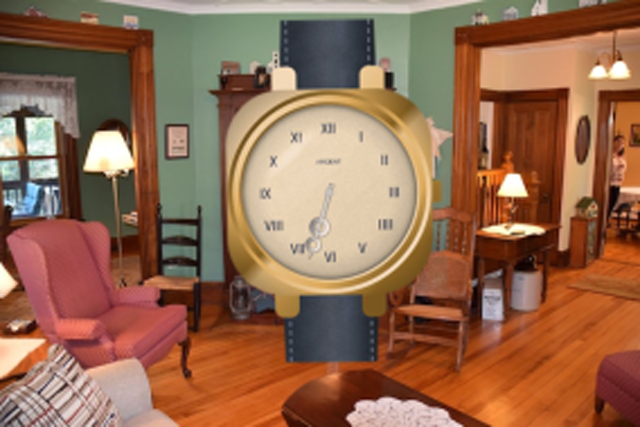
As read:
{"hour": 6, "minute": 33}
